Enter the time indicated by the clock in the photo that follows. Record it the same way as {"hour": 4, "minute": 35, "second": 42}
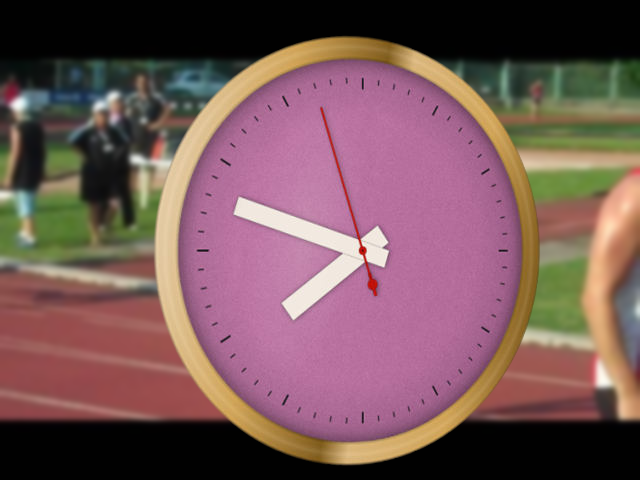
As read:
{"hour": 7, "minute": 47, "second": 57}
